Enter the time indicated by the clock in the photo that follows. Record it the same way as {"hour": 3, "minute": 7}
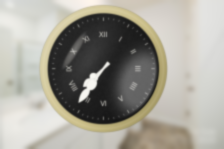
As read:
{"hour": 7, "minute": 36}
